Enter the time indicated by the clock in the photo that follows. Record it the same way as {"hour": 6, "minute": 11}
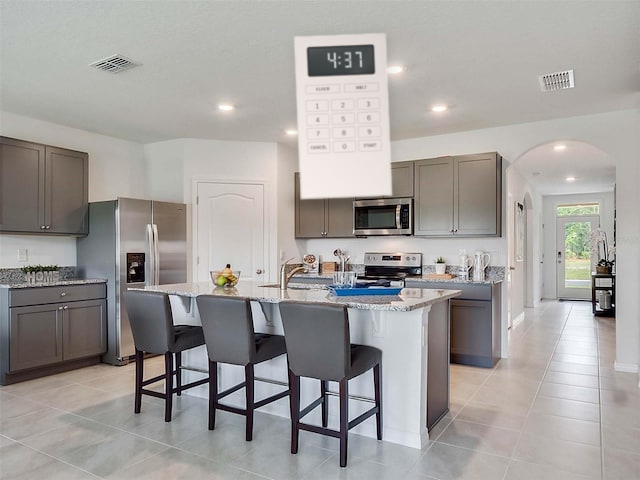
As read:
{"hour": 4, "minute": 37}
